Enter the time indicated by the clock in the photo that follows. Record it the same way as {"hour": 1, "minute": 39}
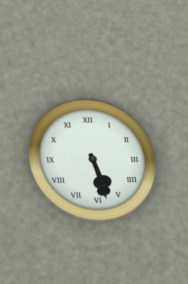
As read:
{"hour": 5, "minute": 28}
